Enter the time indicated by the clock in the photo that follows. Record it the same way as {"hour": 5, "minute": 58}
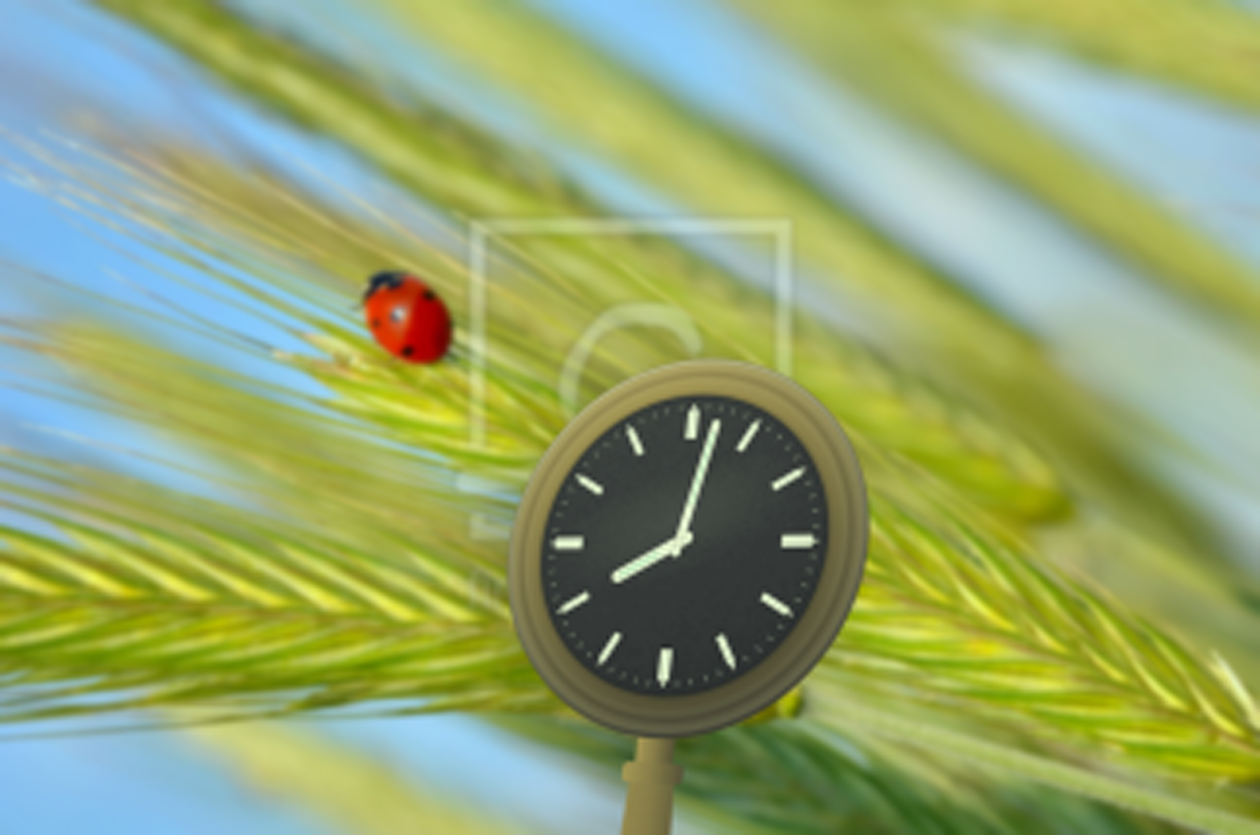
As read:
{"hour": 8, "minute": 2}
